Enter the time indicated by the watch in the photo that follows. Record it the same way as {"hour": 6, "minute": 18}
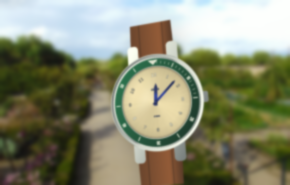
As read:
{"hour": 12, "minute": 8}
